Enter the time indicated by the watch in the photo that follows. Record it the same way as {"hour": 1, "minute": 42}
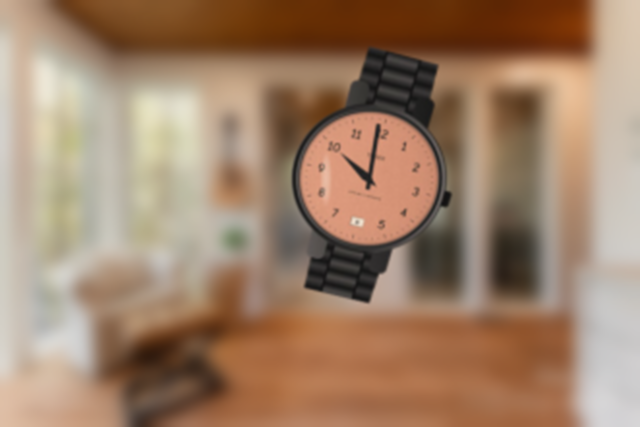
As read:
{"hour": 9, "minute": 59}
